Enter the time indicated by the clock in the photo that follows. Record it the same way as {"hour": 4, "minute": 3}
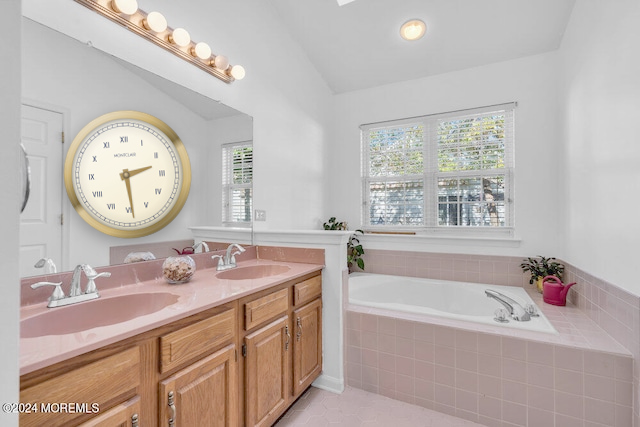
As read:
{"hour": 2, "minute": 29}
